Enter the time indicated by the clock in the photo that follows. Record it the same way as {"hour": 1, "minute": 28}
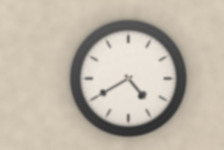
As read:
{"hour": 4, "minute": 40}
